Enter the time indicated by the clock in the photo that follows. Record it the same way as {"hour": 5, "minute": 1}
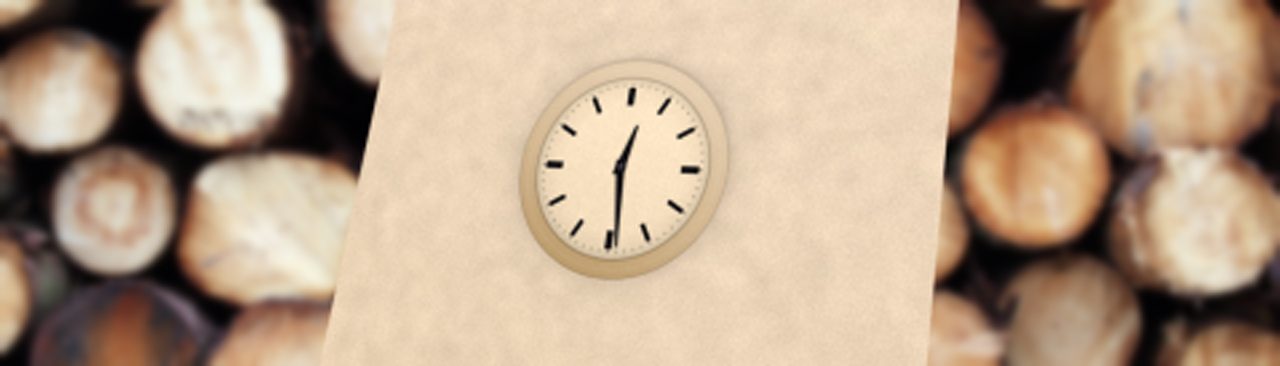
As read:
{"hour": 12, "minute": 29}
